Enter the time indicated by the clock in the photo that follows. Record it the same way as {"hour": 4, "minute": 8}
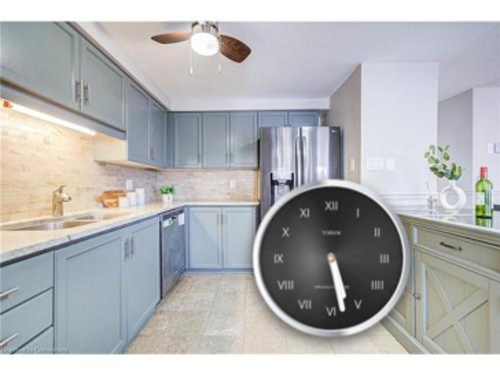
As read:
{"hour": 5, "minute": 28}
